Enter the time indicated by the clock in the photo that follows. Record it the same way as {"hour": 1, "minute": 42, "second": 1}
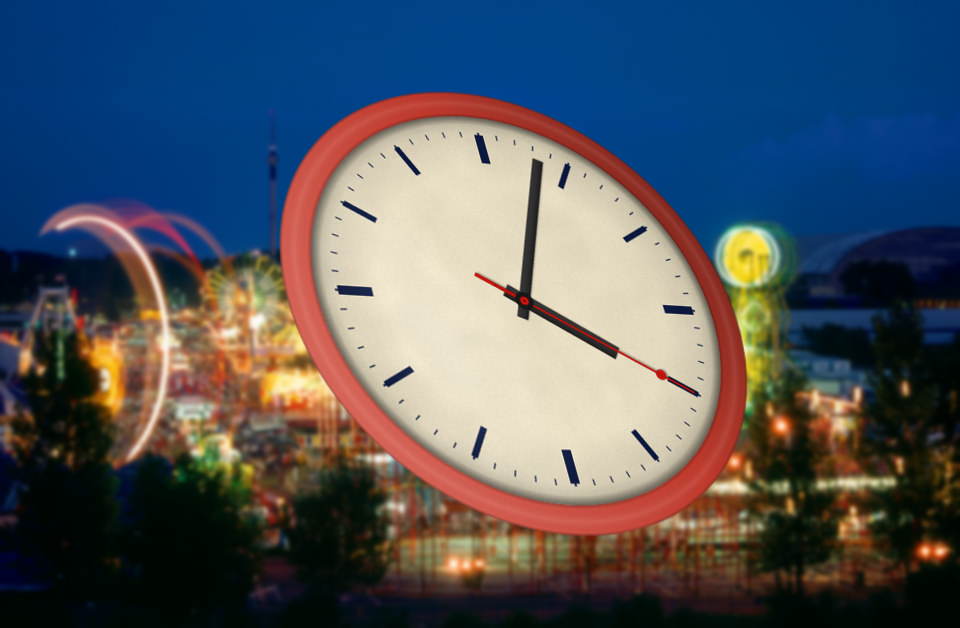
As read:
{"hour": 4, "minute": 3, "second": 20}
